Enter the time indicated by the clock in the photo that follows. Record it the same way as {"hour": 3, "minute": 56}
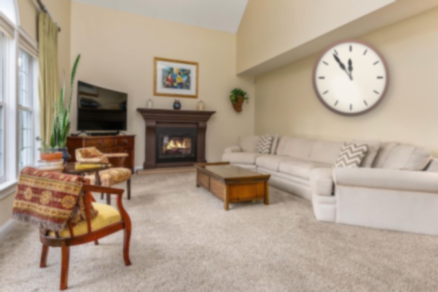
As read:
{"hour": 11, "minute": 54}
